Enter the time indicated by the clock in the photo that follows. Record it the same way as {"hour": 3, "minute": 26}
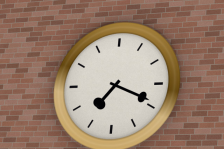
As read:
{"hour": 7, "minute": 19}
